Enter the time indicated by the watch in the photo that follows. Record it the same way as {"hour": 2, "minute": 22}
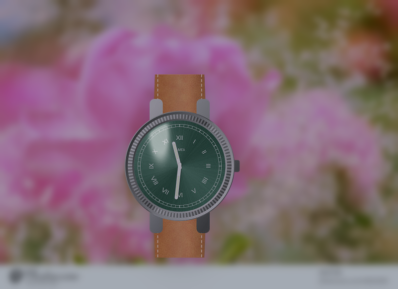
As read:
{"hour": 11, "minute": 31}
